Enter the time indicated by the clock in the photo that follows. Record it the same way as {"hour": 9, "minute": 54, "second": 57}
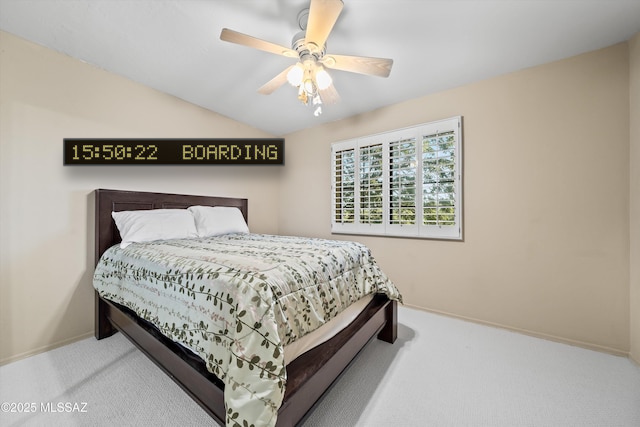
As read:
{"hour": 15, "minute": 50, "second": 22}
